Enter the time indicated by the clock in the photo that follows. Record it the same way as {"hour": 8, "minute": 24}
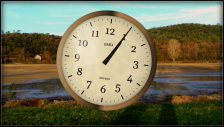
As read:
{"hour": 1, "minute": 5}
